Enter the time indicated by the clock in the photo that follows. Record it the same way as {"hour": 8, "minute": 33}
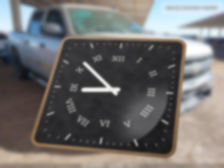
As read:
{"hour": 8, "minute": 52}
